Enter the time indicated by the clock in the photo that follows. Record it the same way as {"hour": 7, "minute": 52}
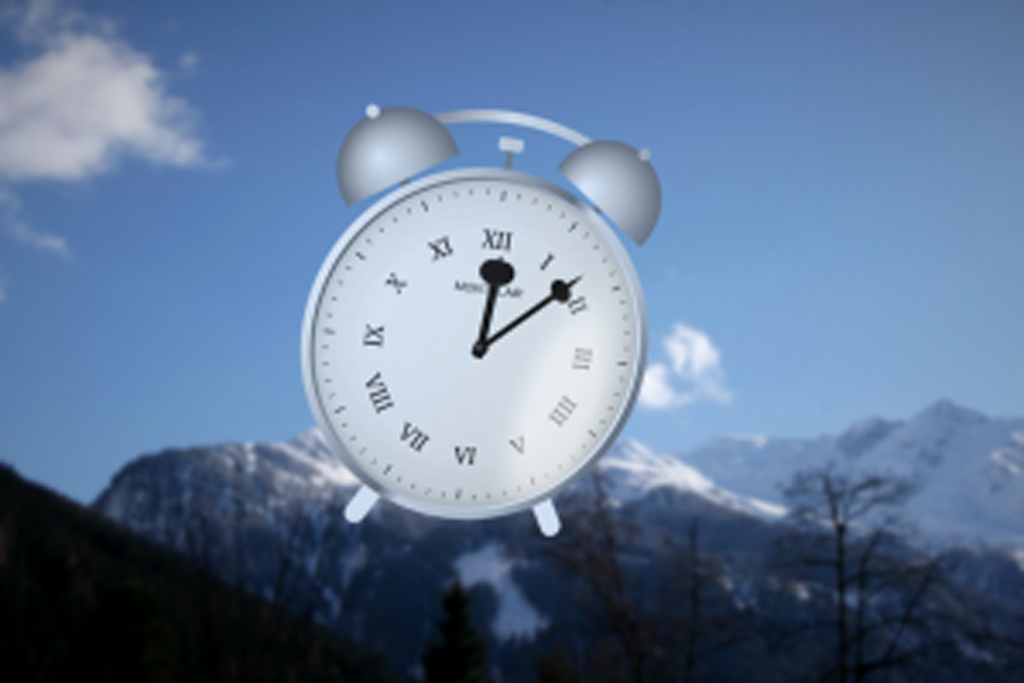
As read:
{"hour": 12, "minute": 8}
